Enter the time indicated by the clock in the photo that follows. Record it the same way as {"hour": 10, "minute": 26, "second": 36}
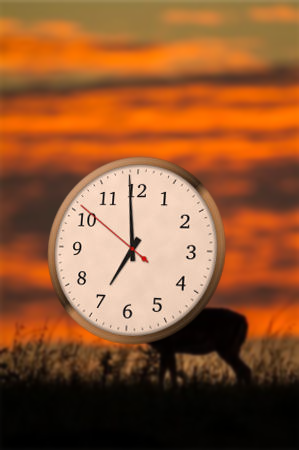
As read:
{"hour": 6, "minute": 58, "second": 51}
